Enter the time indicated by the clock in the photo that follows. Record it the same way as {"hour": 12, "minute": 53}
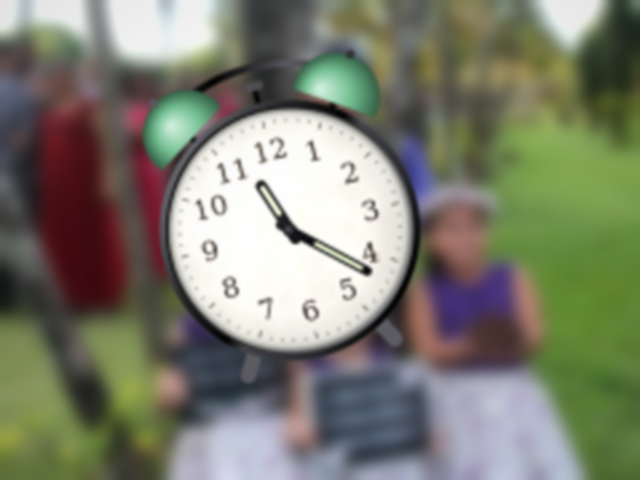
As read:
{"hour": 11, "minute": 22}
